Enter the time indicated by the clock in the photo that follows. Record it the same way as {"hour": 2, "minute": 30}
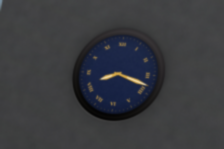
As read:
{"hour": 8, "minute": 18}
